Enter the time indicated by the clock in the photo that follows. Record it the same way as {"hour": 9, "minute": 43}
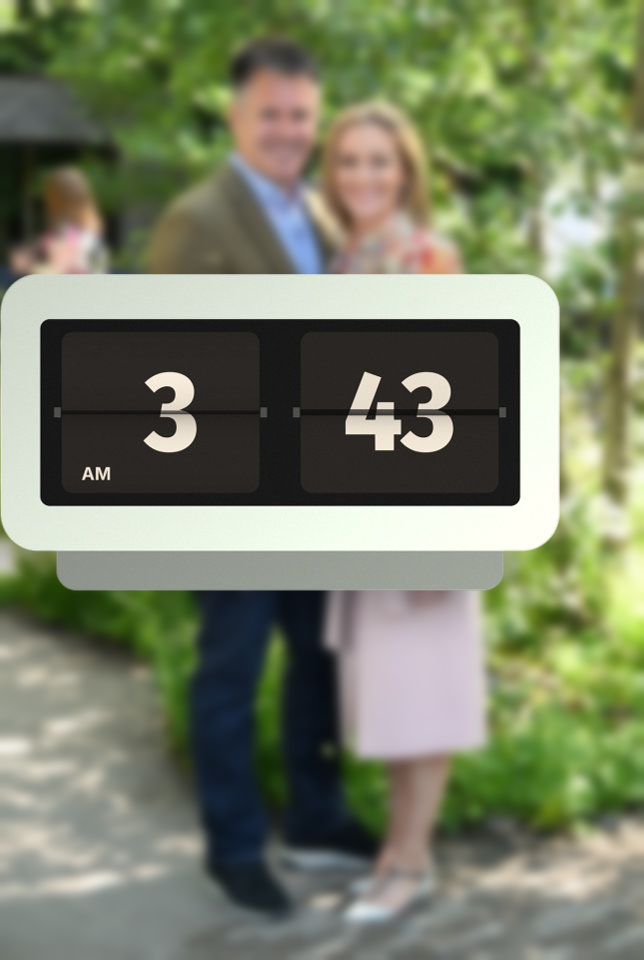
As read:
{"hour": 3, "minute": 43}
